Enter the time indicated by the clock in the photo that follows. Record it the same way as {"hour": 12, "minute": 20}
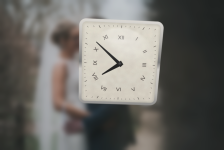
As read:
{"hour": 7, "minute": 52}
